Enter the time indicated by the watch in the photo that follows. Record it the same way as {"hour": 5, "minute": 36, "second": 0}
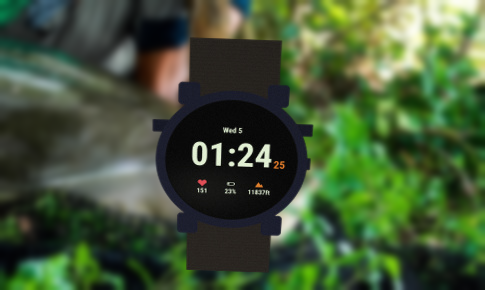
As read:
{"hour": 1, "minute": 24, "second": 25}
